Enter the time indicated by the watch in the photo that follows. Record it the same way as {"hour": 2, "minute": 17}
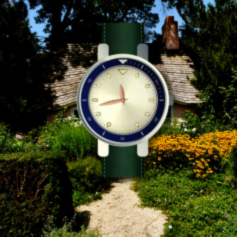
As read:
{"hour": 11, "minute": 43}
